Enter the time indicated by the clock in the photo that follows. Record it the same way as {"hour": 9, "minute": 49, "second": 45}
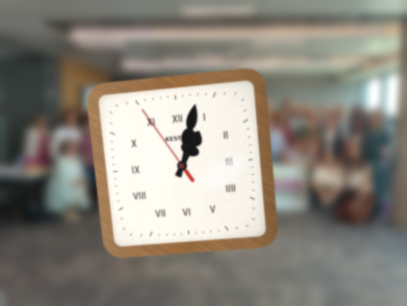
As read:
{"hour": 1, "minute": 2, "second": 55}
